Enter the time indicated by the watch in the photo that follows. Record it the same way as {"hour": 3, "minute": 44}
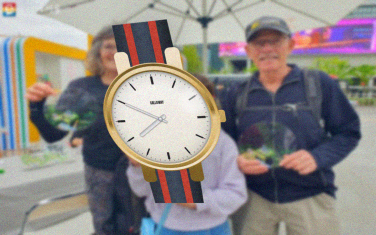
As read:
{"hour": 7, "minute": 50}
